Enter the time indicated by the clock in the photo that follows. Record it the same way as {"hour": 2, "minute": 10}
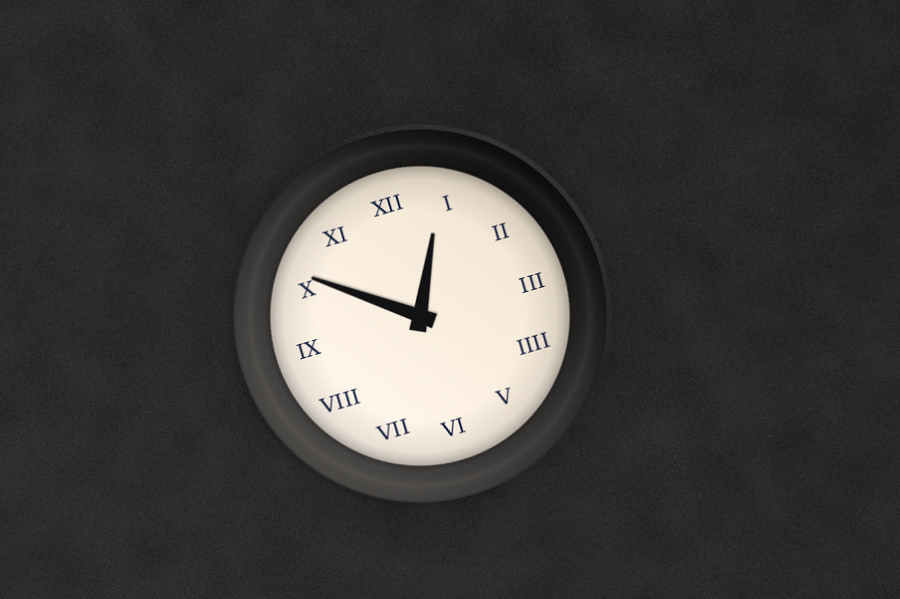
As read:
{"hour": 12, "minute": 51}
